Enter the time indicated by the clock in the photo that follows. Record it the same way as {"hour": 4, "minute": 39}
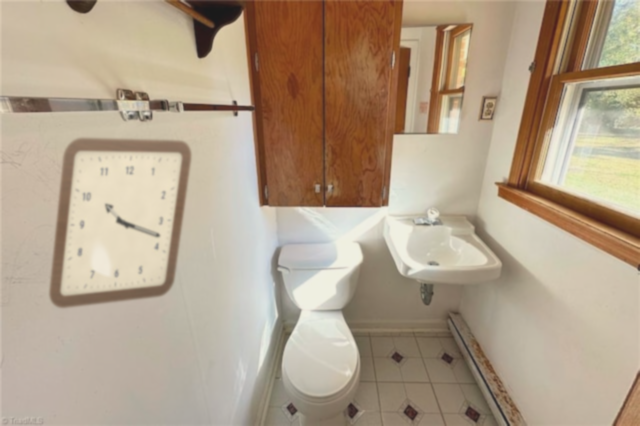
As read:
{"hour": 10, "minute": 18}
